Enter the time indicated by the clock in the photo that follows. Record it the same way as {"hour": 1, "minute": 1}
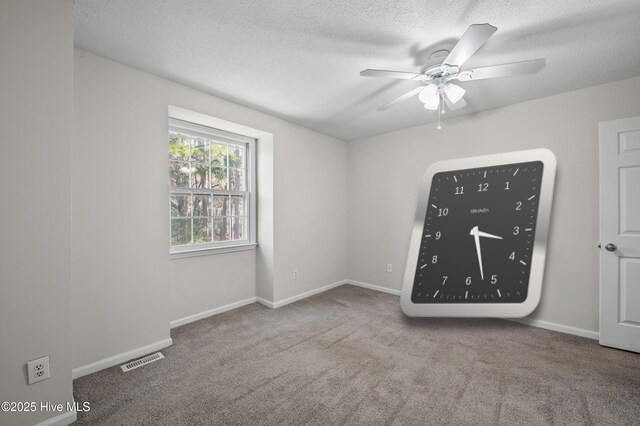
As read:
{"hour": 3, "minute": 27}
